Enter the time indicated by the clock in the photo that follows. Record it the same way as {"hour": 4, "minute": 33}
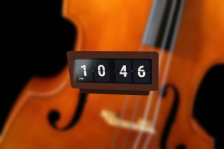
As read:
{"hour": 10, "minute": 46}
